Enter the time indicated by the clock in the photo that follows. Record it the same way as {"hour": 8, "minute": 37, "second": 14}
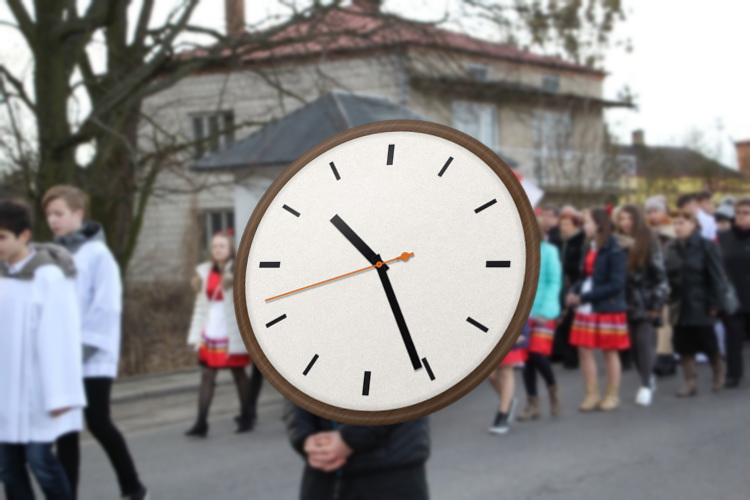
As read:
{"hour": 10, "minute": 25, "second": 42}
